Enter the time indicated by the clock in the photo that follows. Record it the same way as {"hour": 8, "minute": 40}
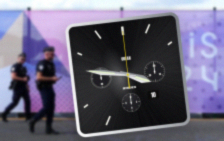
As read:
{"hour": 3, "minute": 47}
